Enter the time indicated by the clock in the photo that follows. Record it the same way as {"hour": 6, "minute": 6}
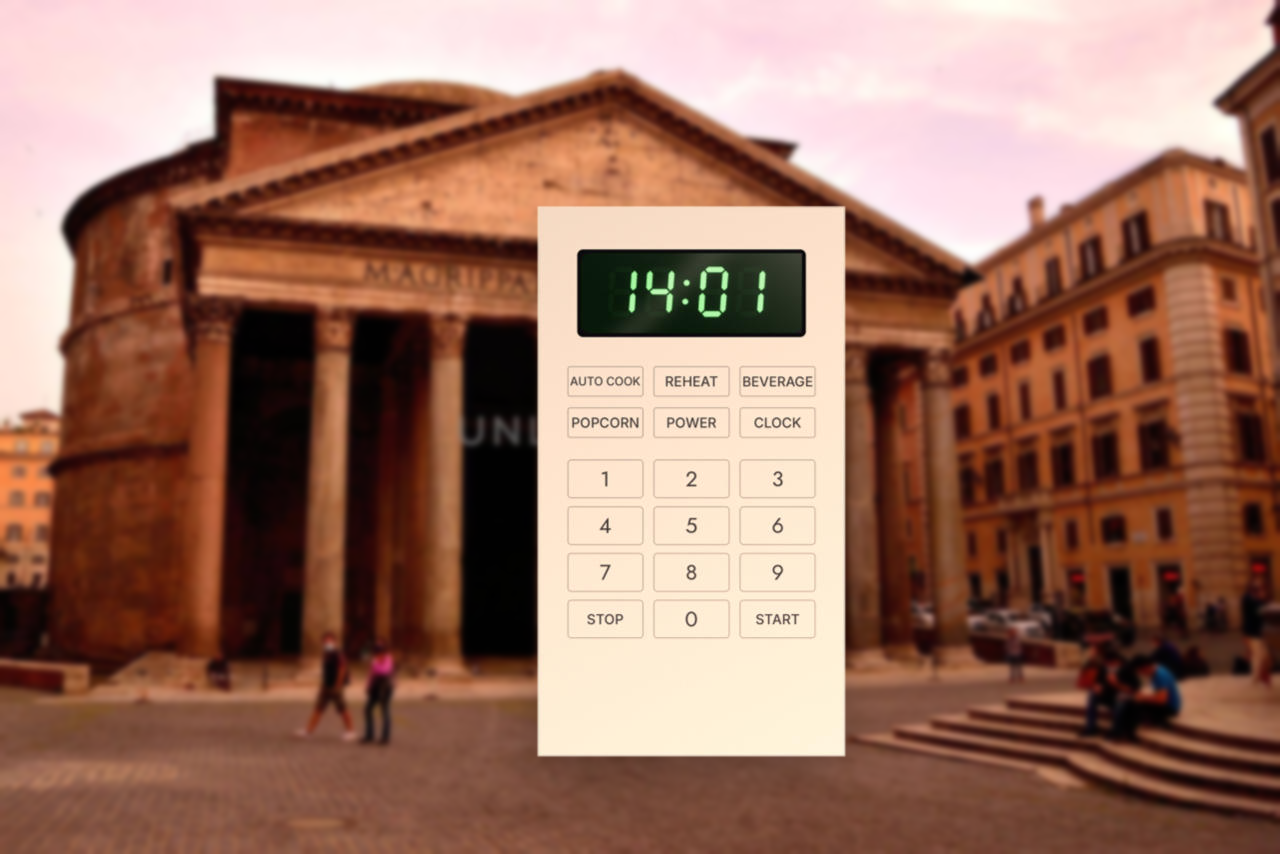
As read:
{"hour": 14, "minute": 1}
